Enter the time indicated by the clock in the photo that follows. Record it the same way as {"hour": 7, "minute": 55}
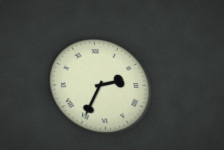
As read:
{"hour": 2, "minute": 35}
